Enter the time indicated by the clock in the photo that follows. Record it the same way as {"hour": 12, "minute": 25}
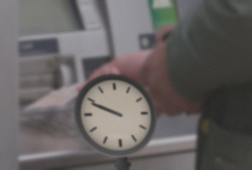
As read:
{"hour": 9, "minute": 49}
